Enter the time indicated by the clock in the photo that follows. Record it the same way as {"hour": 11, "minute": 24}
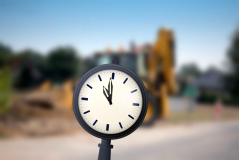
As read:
{"hour": 10, "minute": 59}
